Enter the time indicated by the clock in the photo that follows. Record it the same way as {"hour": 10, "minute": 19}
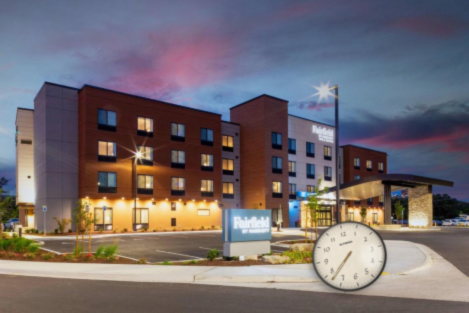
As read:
{"hour": 7, "minute": 38}
